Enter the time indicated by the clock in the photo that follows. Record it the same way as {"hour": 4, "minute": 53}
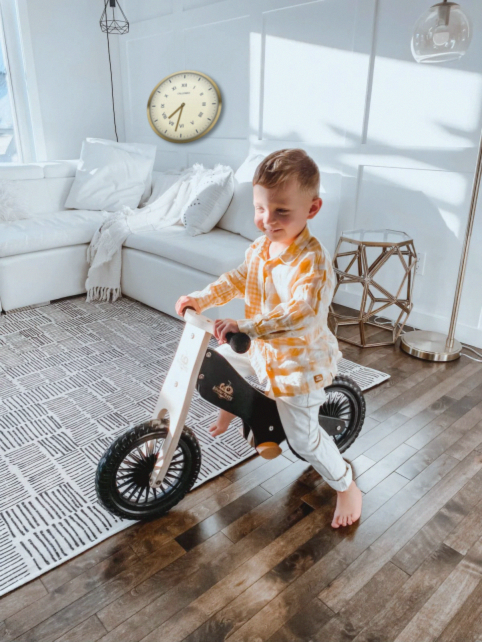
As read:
{"hour": 7, "minute": 32}
